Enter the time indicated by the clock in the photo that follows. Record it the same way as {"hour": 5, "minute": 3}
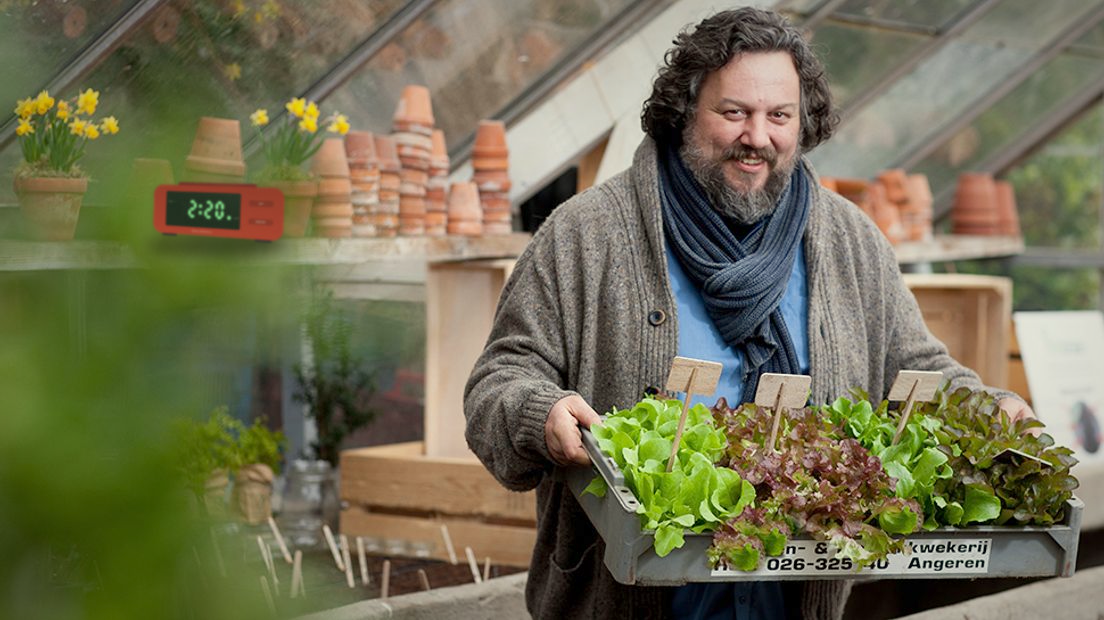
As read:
{"hour": 2, "minute": 20}
